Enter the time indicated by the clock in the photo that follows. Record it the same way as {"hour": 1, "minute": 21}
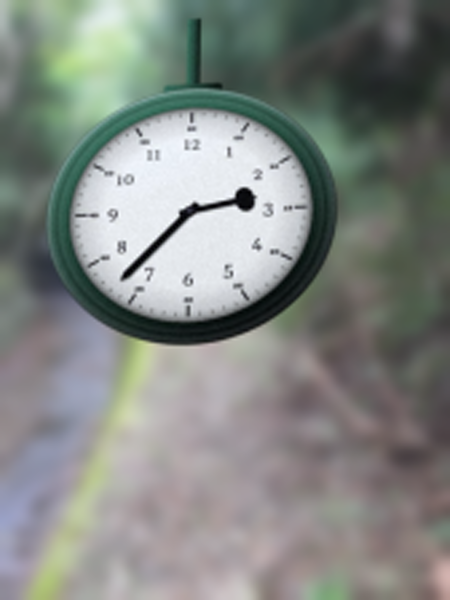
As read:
{"hour": 2, "minute": 37}
